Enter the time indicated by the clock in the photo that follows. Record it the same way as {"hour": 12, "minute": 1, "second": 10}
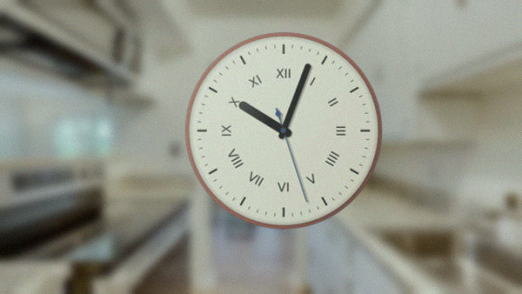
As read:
{"hour": 10, "minute": 3, "second": 27}
